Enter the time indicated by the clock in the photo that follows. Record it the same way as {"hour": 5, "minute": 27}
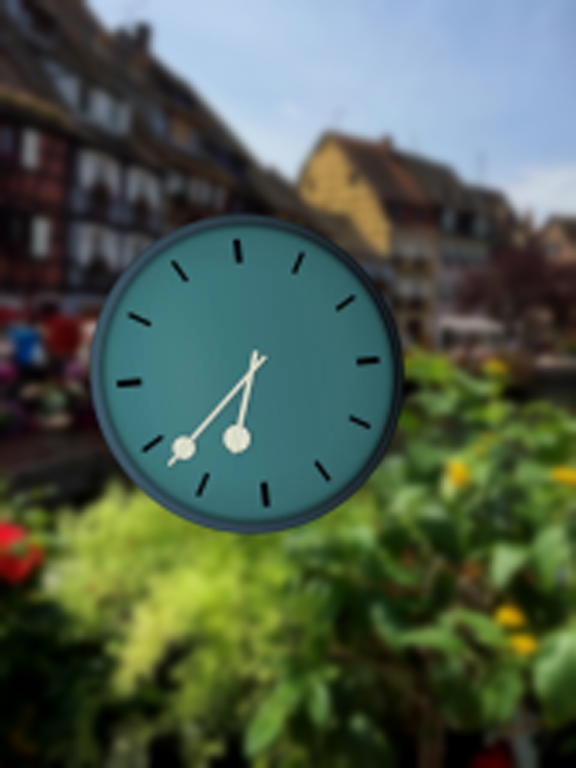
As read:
{"hour": 6, "minute": 38}
